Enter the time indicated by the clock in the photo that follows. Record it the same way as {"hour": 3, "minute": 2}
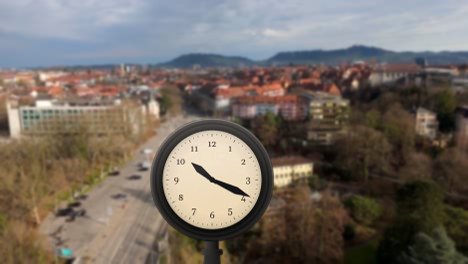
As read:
{"hour": 10, "minute": 19}
